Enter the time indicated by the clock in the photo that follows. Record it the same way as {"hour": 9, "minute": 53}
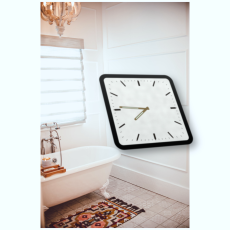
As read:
{"hour": 7, "minute": 46}
